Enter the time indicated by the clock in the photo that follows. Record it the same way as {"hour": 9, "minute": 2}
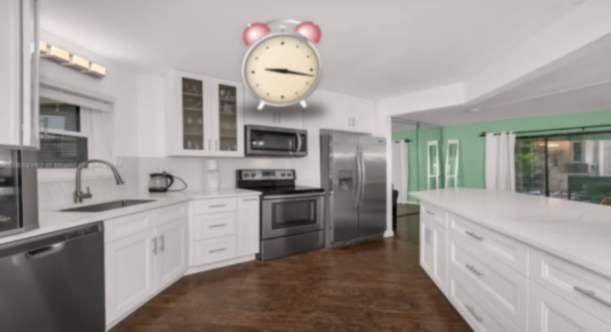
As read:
{"hour": 9, "minute": 17}
